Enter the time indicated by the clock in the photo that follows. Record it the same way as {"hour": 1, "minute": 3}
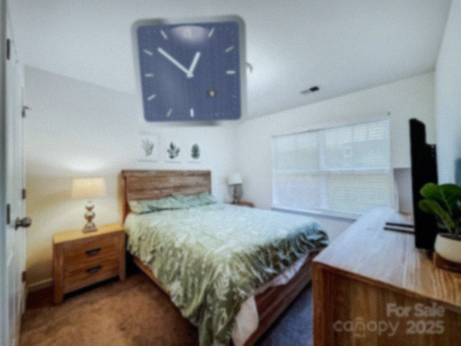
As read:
{"hour": 12, "minute": 52}
